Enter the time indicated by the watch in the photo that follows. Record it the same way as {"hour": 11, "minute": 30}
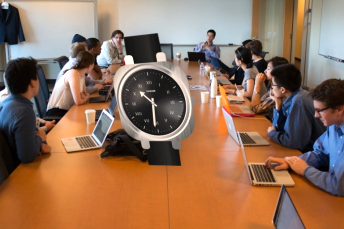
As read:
{"hour": 10, "minute": 31}
